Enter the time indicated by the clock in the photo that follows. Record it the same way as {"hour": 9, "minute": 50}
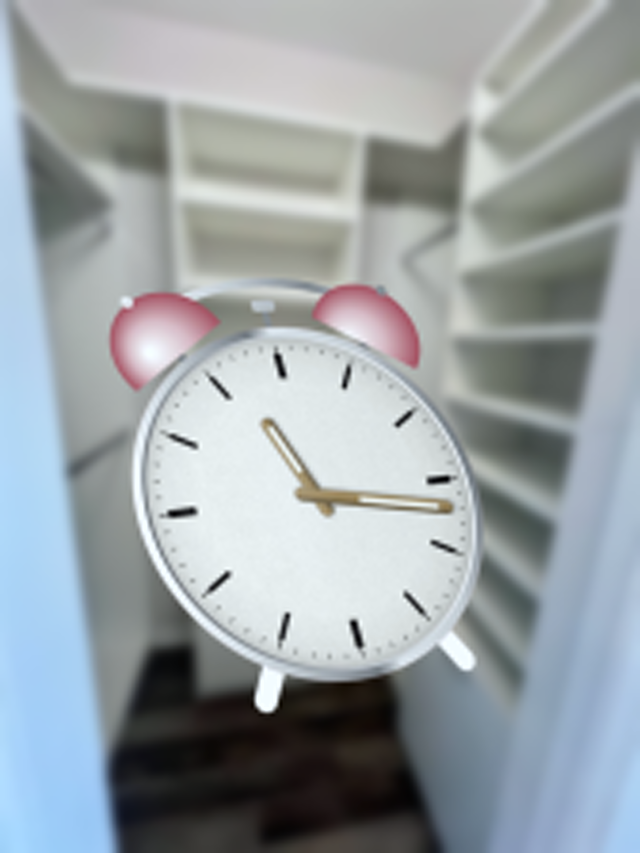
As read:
{"hour": 11, "minute": 17}
